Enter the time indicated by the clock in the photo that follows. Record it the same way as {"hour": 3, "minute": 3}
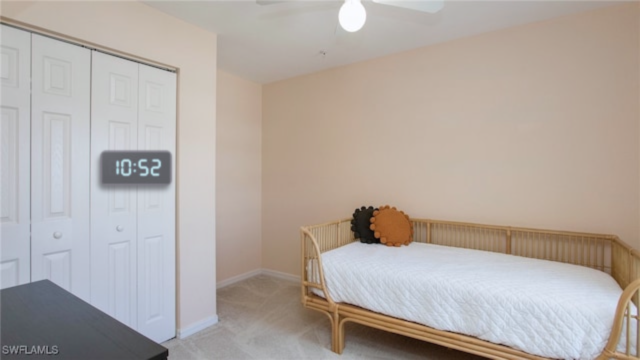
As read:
{"hour": 10, "minute": 52}
